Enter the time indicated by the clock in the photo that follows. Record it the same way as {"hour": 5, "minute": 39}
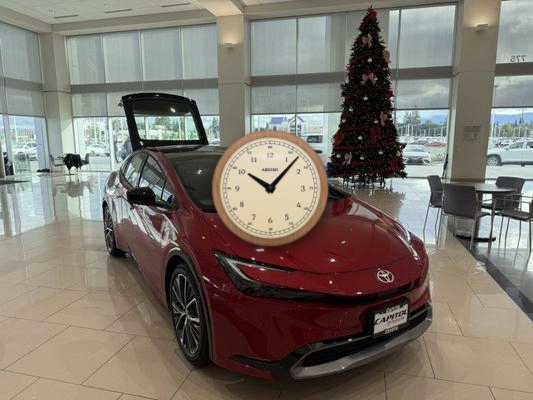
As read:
{"hour": 10, "minute": 7}
